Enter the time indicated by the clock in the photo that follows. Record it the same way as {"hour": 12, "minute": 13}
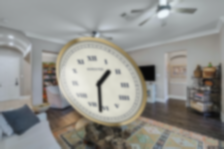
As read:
{"hour": 1, "minute": 32}
